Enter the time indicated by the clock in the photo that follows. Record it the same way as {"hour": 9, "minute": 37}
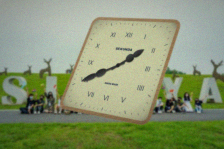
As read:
{"hour": 1, "minute": 40}
